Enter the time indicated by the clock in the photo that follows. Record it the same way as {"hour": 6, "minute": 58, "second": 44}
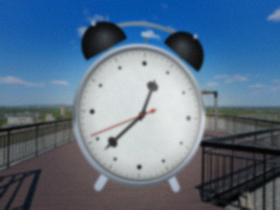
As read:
{"hour": 12, "minute": 37, "second": 41}
